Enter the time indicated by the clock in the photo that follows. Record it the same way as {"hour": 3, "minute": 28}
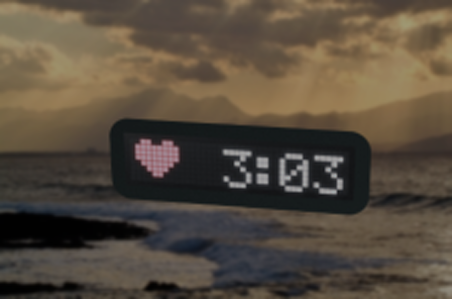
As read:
{"hour": 3, "minute": 3}
